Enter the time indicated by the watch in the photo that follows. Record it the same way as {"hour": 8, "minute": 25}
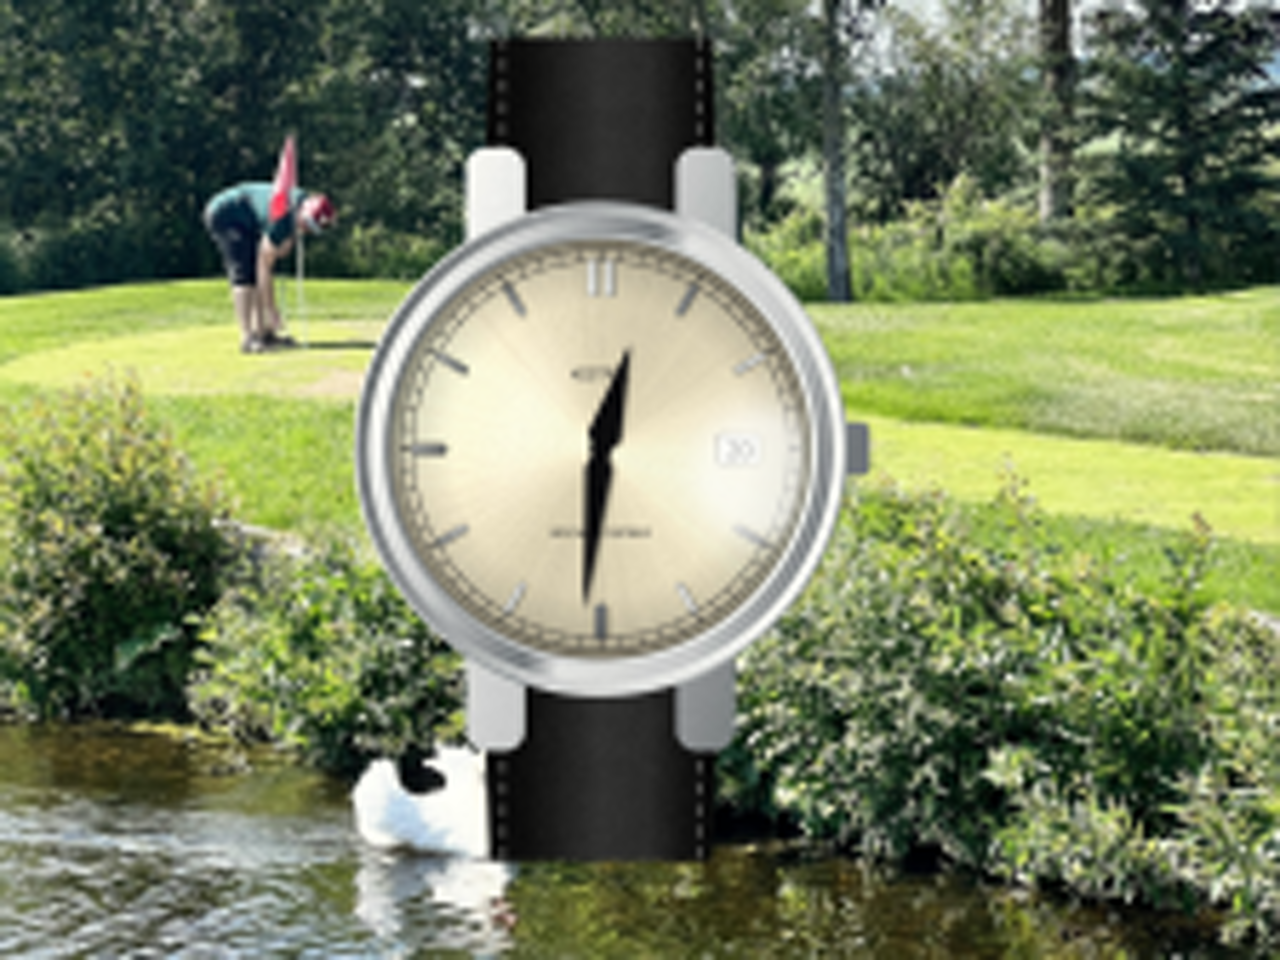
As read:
{"hour": 12, "minute": 31}
